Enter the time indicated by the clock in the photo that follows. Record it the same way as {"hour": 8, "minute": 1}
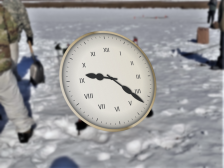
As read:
{"hour": 9, "minute": 22}
